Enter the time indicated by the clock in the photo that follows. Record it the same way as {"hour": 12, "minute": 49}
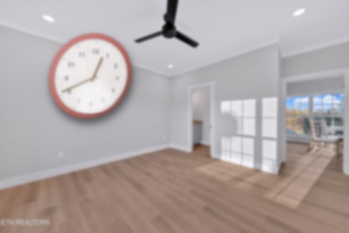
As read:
{"hour": 12, "minute": 41}
